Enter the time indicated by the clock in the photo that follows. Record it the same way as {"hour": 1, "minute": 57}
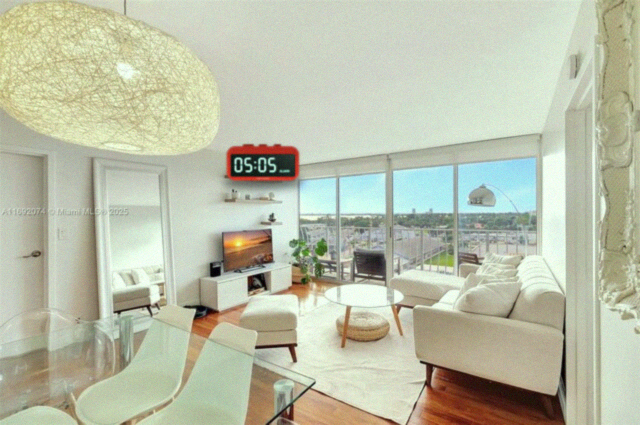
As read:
{"hour": 5, "minute": 5}
